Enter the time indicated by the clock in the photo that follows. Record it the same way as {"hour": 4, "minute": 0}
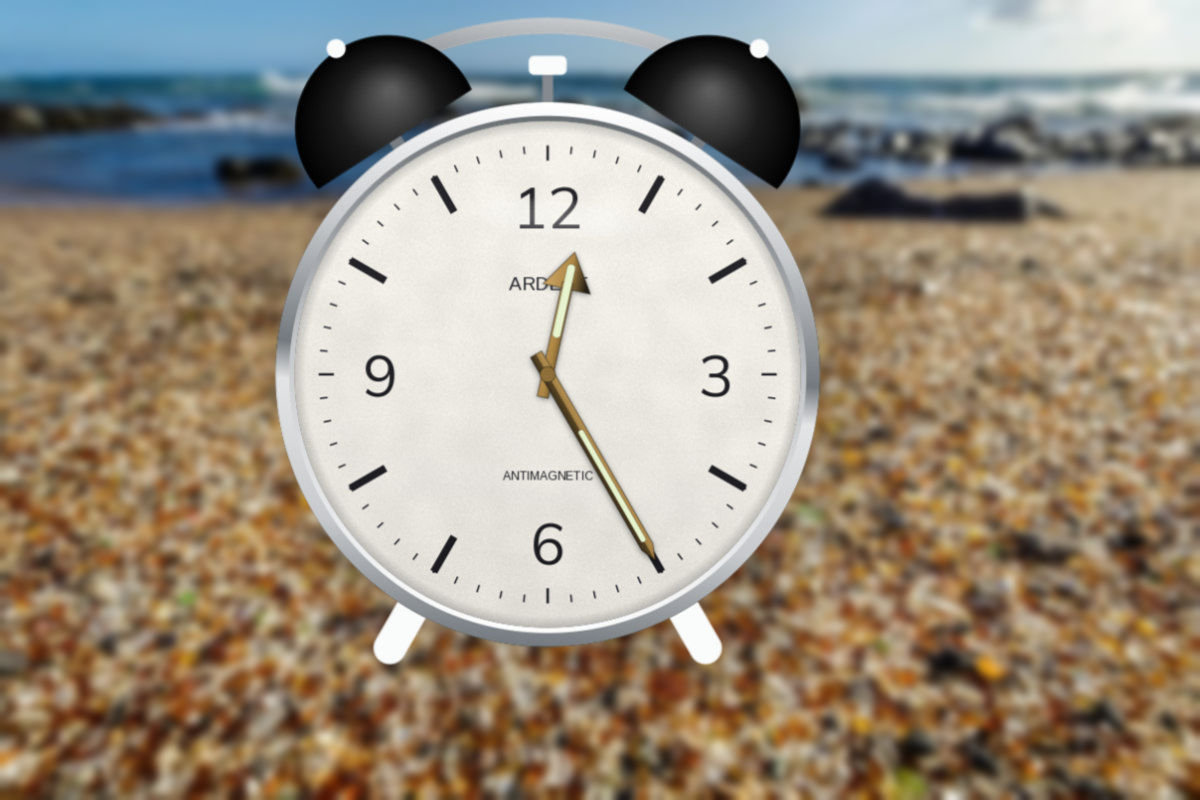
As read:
{"hour": 12, "minute": 25}
